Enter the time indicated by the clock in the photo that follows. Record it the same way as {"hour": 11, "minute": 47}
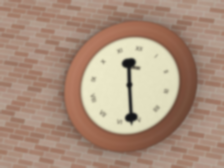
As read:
{"hour": 11, "minute": 27}
